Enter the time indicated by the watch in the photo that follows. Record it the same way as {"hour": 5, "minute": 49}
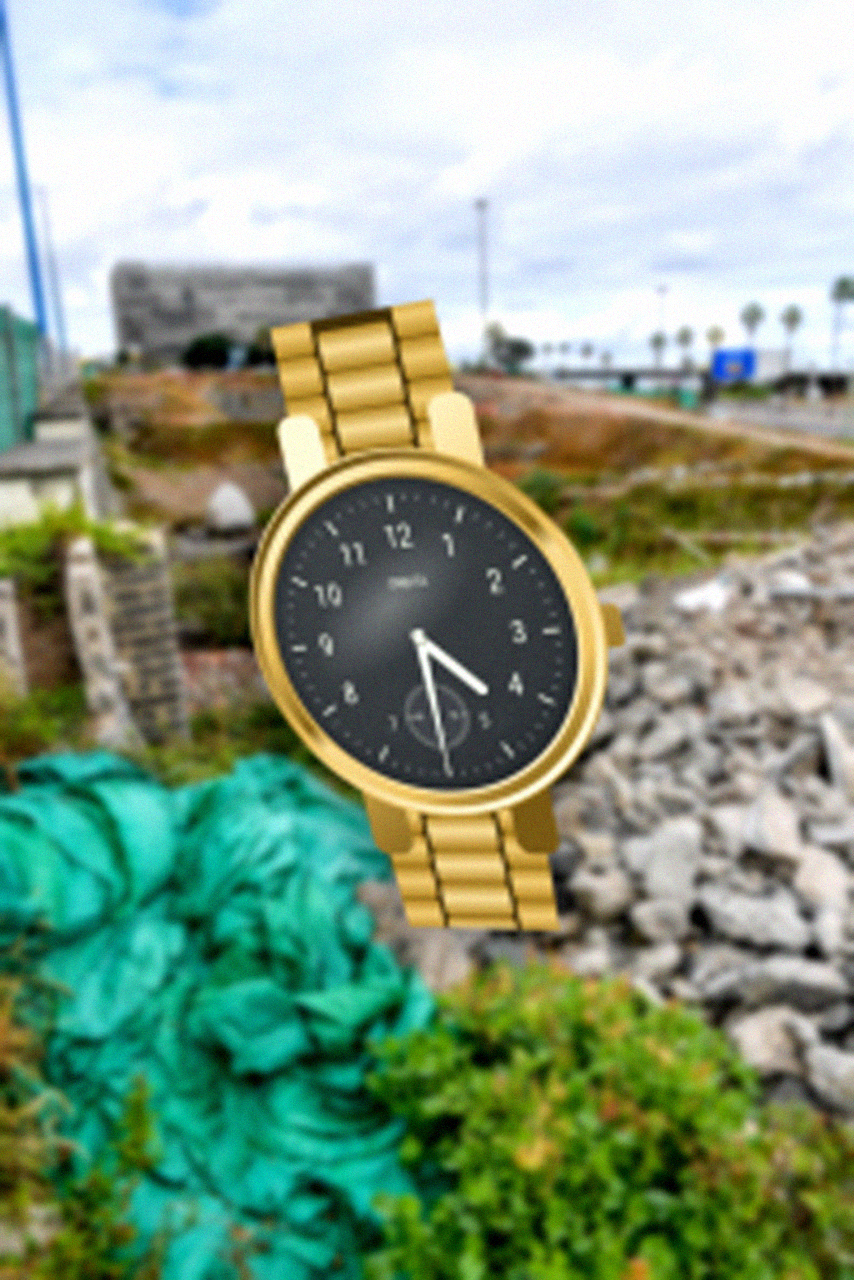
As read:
{"hour": 4, "minute": 30}
